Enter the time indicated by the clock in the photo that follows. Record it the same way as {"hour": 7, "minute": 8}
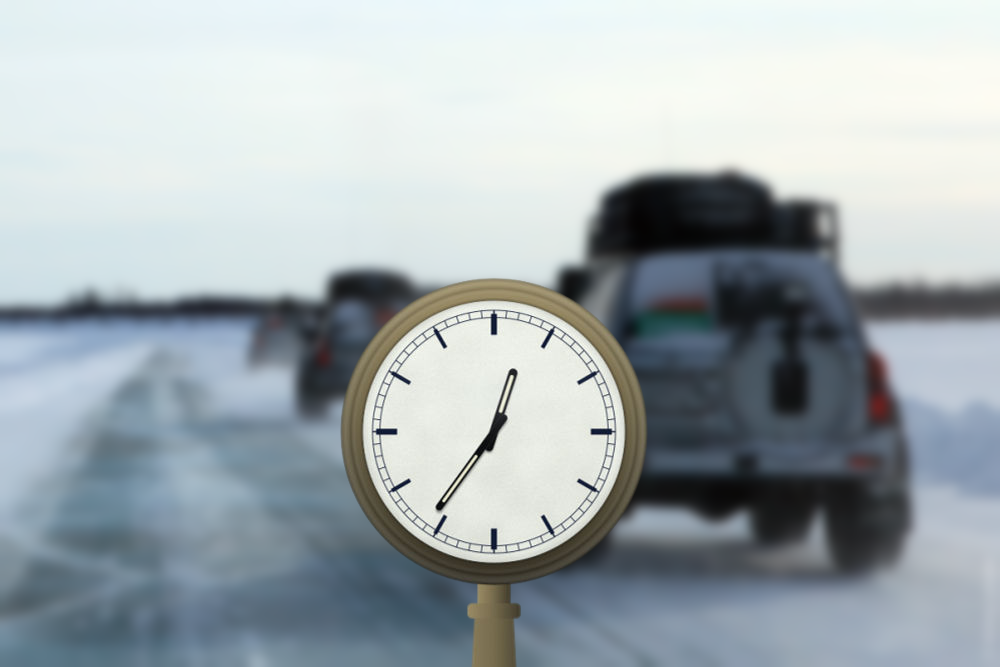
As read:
{"hour": 12, "minute": 36}
